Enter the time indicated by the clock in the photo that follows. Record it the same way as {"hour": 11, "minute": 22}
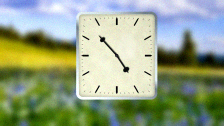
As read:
{"hour": 4, "minute": 53}
